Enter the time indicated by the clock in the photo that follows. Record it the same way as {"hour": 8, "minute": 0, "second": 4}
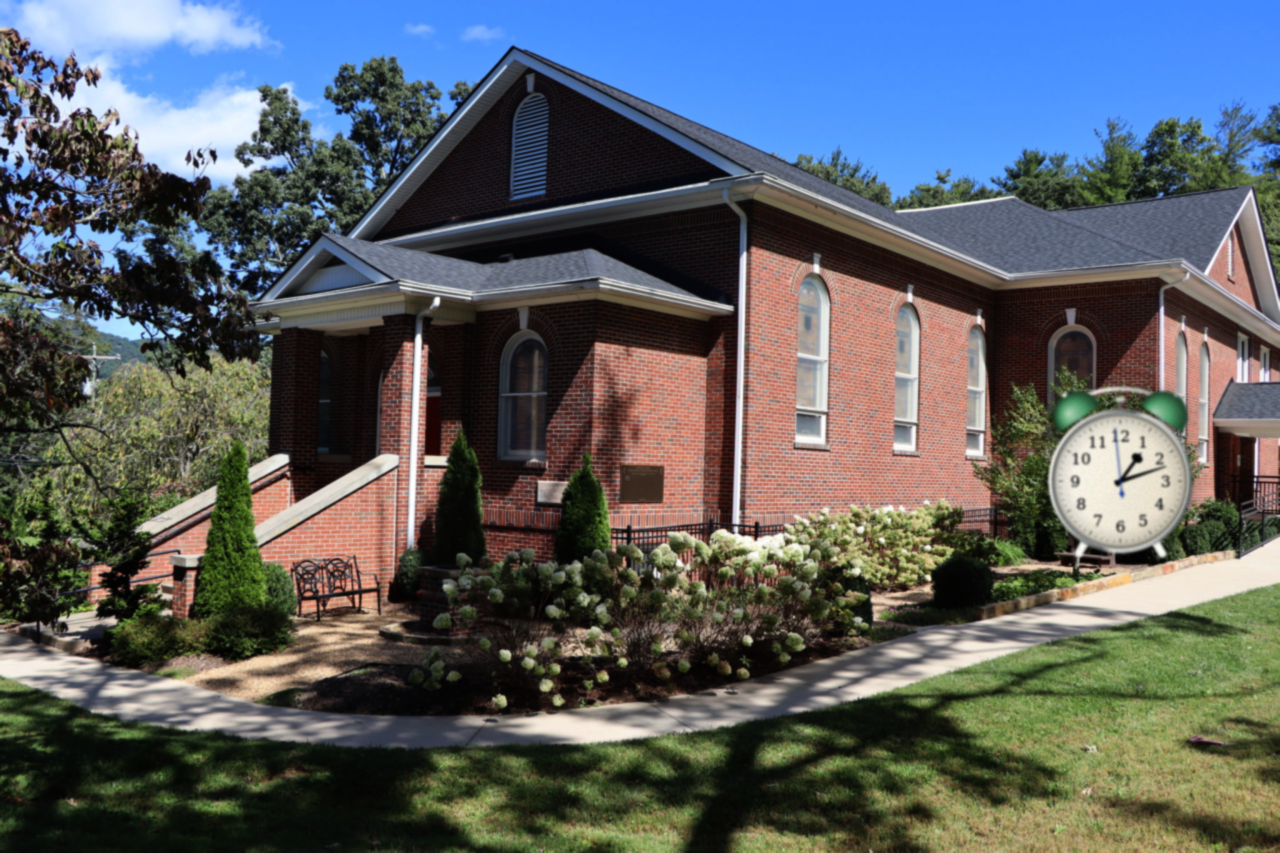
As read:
{"hour": 1, "minute": 11, "second": 59}
